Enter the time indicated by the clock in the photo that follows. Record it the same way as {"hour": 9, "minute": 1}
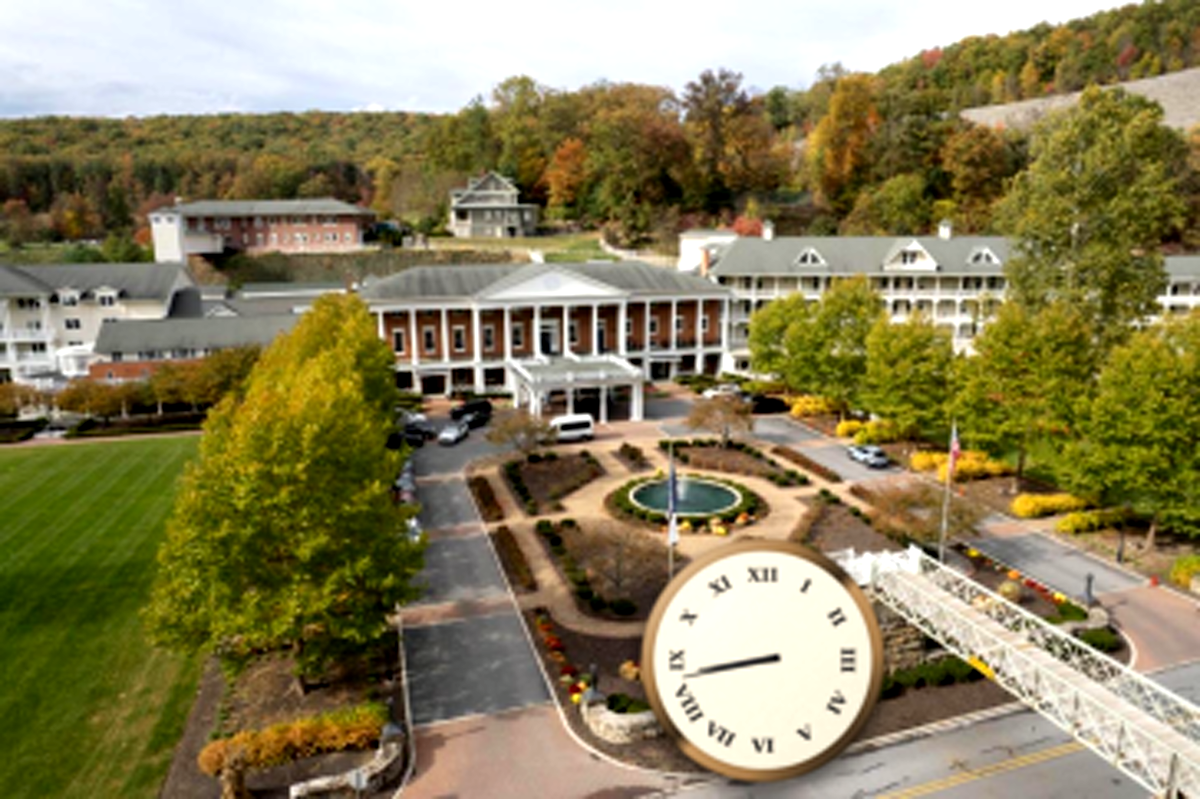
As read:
{"hour": 8, "minute": 43}
